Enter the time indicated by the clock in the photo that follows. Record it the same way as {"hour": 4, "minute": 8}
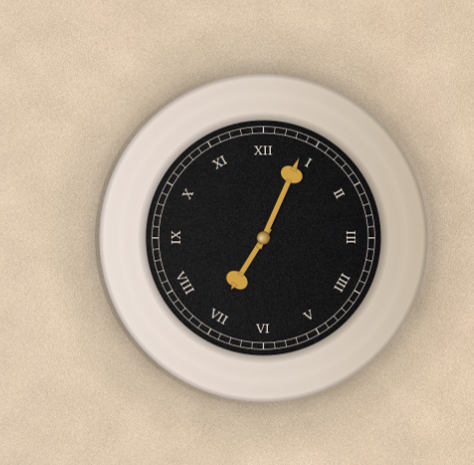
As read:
{"hour": 7, "minute": 4}
